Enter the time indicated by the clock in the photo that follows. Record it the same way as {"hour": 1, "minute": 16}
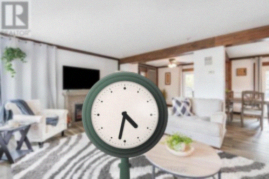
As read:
{"hour": 4, "minute": 32}
